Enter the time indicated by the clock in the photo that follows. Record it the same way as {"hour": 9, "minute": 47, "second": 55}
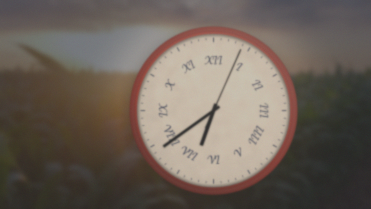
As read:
{"hour": 6, "minute": 39, "second": 4}
